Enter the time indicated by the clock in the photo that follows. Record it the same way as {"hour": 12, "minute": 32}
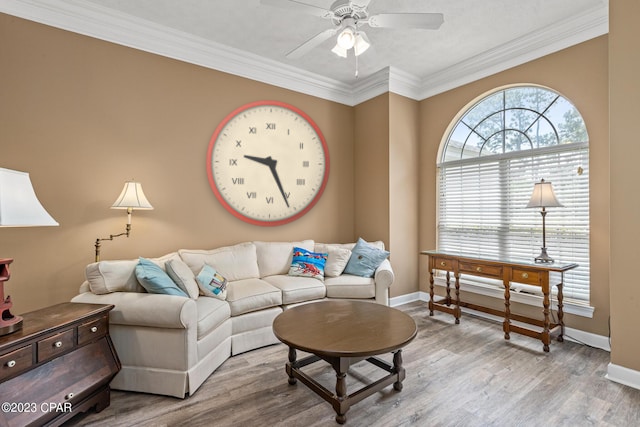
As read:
{"hour": 9, "minute": 26}
